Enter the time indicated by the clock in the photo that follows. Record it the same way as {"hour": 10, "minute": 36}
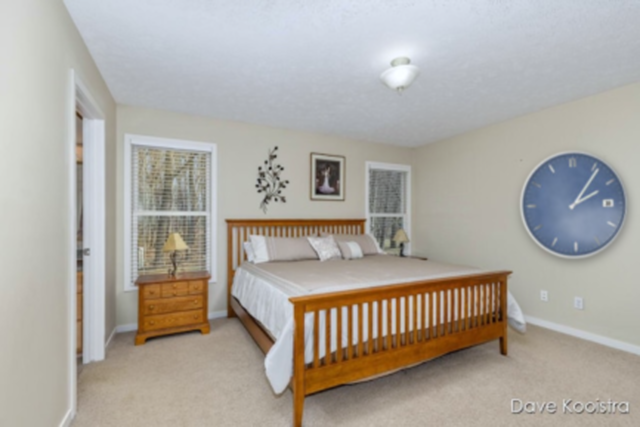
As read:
{"hour": 2, "minute": 6}
